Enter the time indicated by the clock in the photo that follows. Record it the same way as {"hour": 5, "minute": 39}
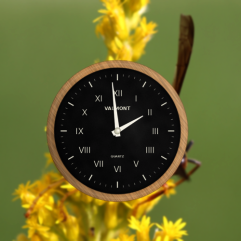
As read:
{"hour": 1, "minute": 59}
